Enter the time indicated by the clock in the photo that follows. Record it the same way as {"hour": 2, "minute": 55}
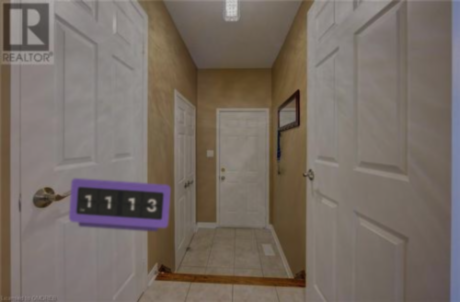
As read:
{"hour": 11, "minute": 13}
